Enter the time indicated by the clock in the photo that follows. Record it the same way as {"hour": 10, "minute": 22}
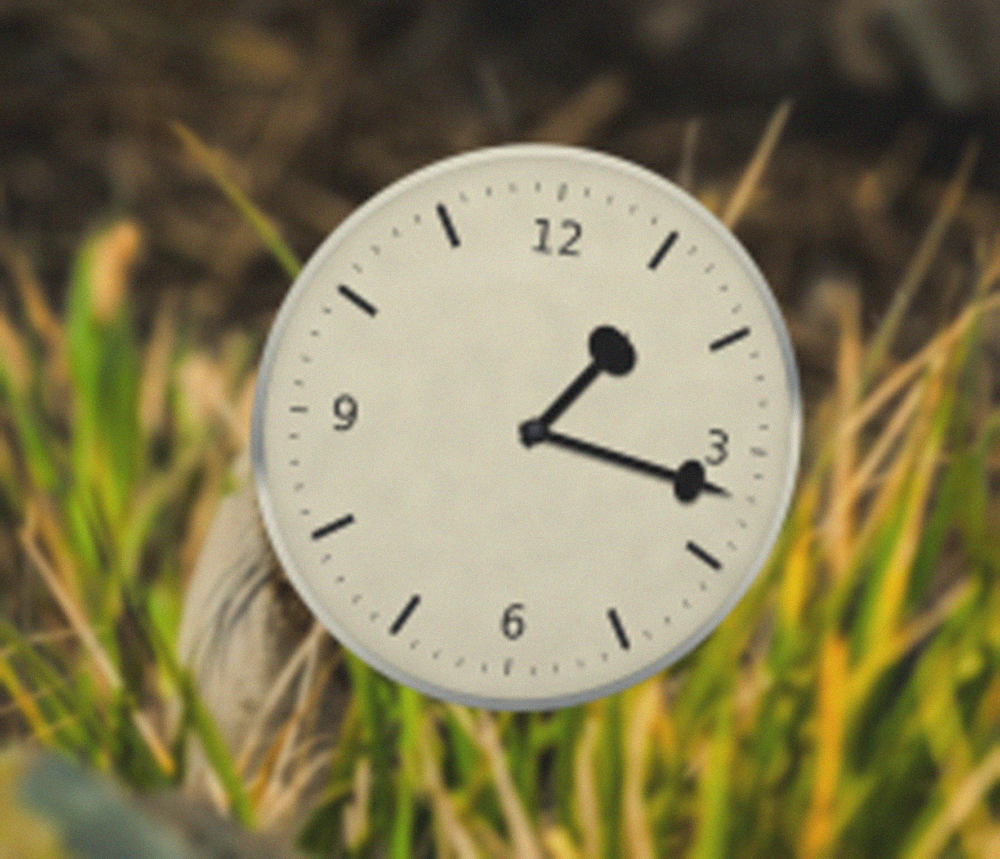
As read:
{"hour": 1, "minute": 17}
